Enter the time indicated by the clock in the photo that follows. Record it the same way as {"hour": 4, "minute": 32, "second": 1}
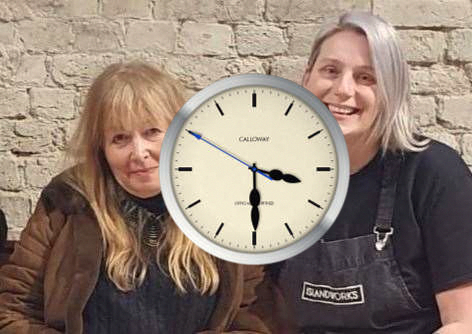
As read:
{"hour": 3, "minute": 29, "second": 50}
